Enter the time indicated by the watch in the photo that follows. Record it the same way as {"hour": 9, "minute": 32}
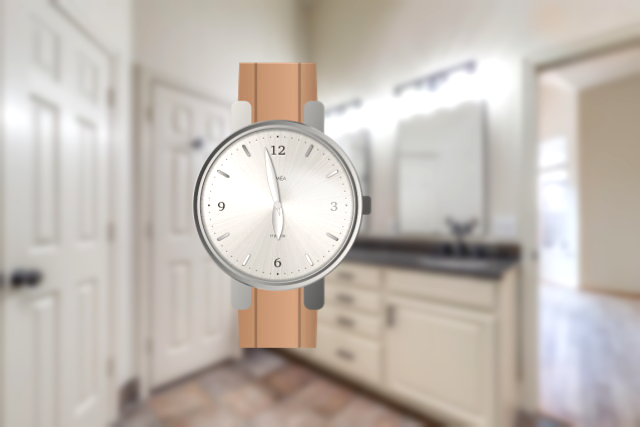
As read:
{"hour": 5, "minute": 58}
